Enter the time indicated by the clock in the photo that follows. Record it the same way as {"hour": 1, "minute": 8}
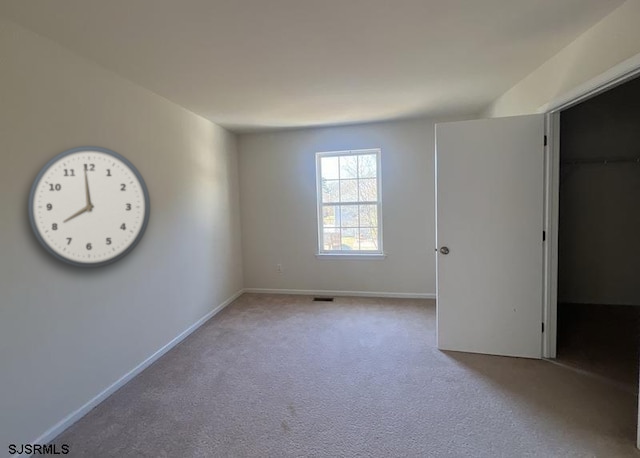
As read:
{"hour": 7, "minute": 59}
